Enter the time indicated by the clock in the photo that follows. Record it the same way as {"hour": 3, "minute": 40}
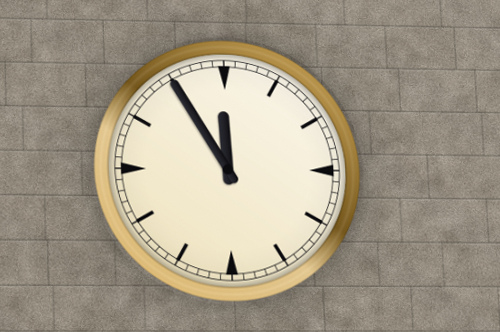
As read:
{"hour": 11, "minute": 55}
